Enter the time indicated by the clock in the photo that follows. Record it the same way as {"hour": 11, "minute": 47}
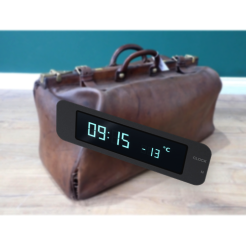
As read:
{"hour": 9, "minute": 15}
